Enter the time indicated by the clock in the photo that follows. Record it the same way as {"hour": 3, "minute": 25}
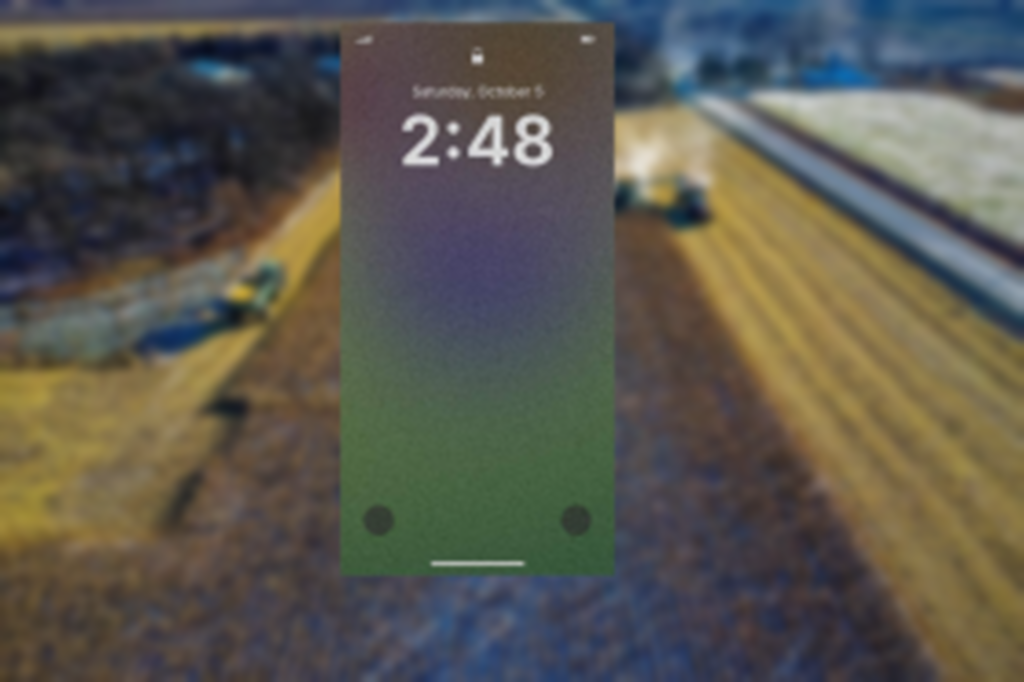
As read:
{"hour": 2, "minute": 48}
